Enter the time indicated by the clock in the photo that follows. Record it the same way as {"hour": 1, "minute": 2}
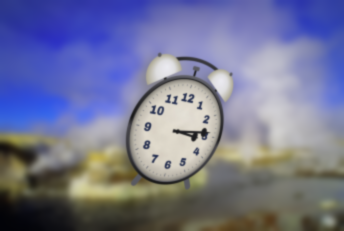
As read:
{"hour": 3, "minute": 14}
